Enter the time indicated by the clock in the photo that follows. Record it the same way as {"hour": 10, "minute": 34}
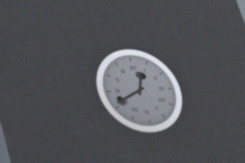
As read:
{"hour": 12, "minute": 41}
